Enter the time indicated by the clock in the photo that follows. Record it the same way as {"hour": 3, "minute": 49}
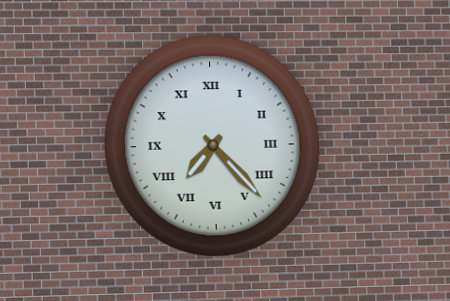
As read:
{"hour": 7, "minute": 23}
